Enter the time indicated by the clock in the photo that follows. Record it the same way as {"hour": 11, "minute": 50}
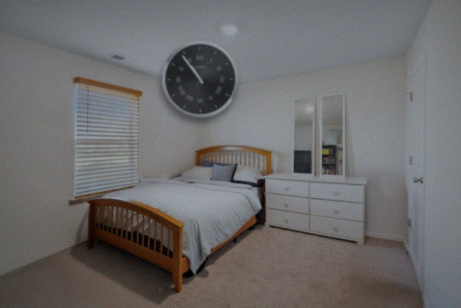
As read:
{"hour": 10, "minute": 54}
